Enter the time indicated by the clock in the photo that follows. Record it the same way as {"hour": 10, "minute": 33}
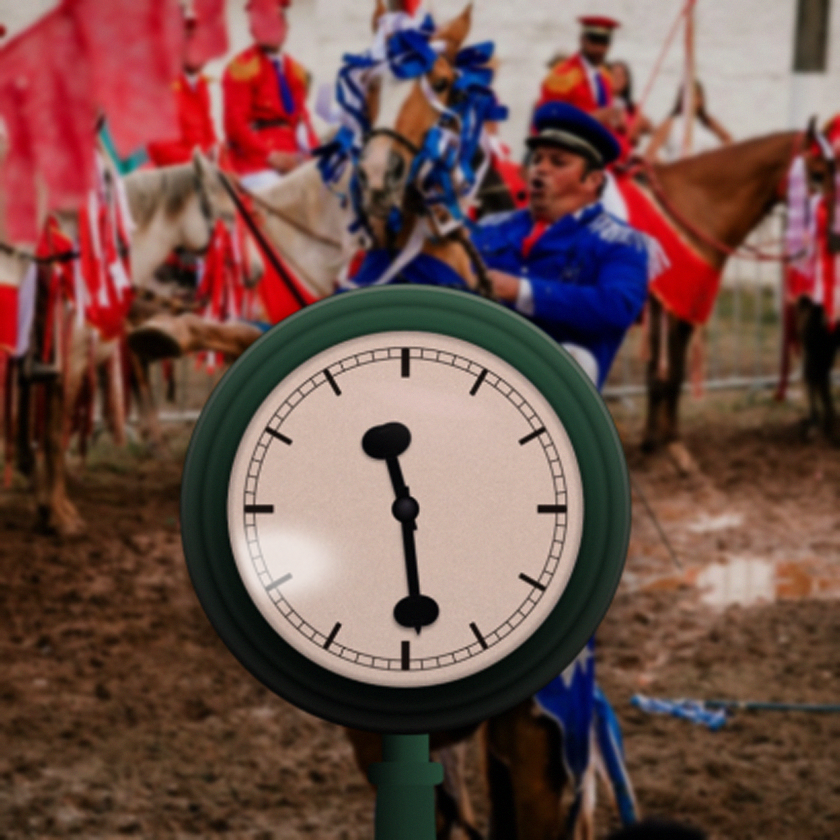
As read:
{"hour": 11, "minute": 29}
